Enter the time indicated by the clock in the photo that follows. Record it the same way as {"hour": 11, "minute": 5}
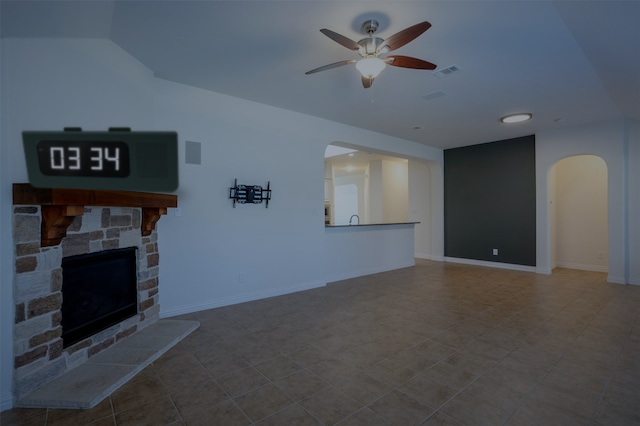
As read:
{"hour": 3, "minute": 34}
